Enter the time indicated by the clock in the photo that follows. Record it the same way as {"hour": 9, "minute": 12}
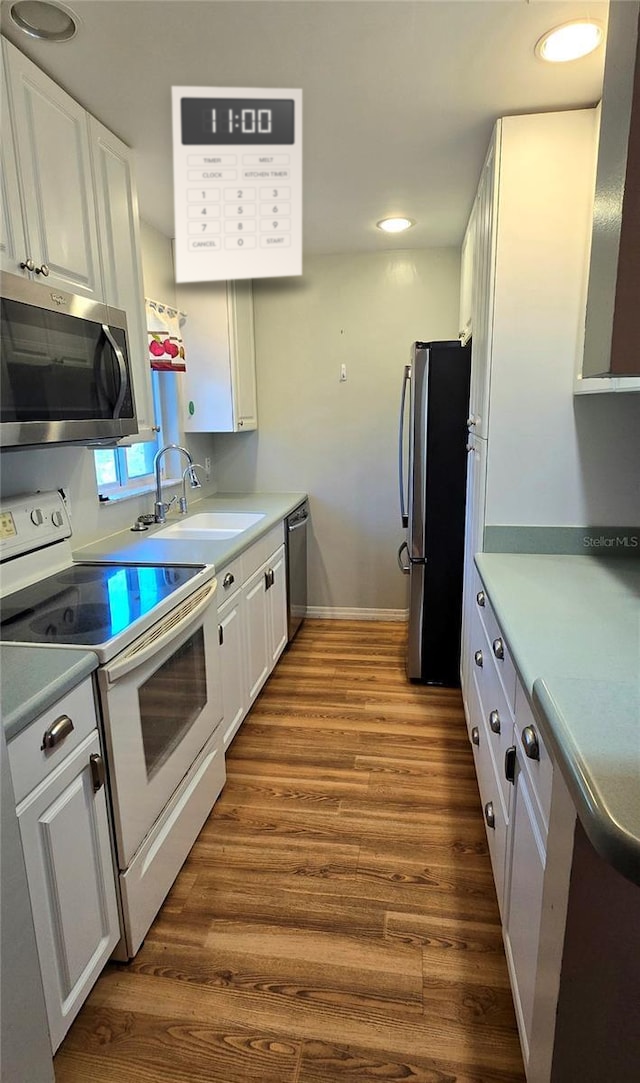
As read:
{"hour": 11, "minute": 0}
